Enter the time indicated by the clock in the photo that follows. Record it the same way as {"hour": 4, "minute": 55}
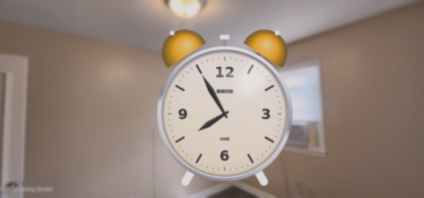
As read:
{"hour": 7, "minute": 55}
